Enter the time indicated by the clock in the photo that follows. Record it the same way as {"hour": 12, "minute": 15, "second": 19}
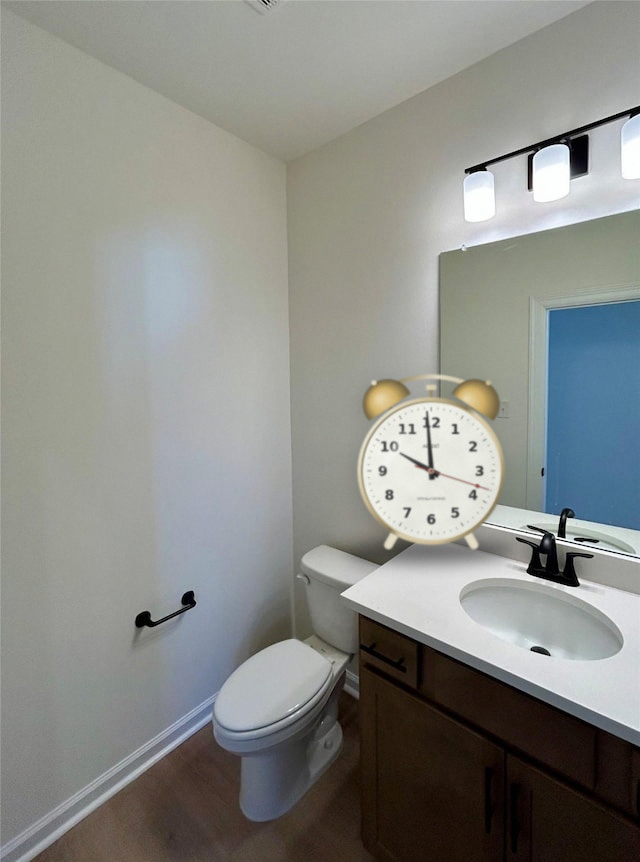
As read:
{"hour": 9, "minute": 59, "second": 18}
